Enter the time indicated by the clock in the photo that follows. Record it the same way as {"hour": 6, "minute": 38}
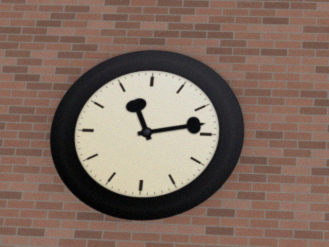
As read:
{"hour": 11, "minute": 13}
